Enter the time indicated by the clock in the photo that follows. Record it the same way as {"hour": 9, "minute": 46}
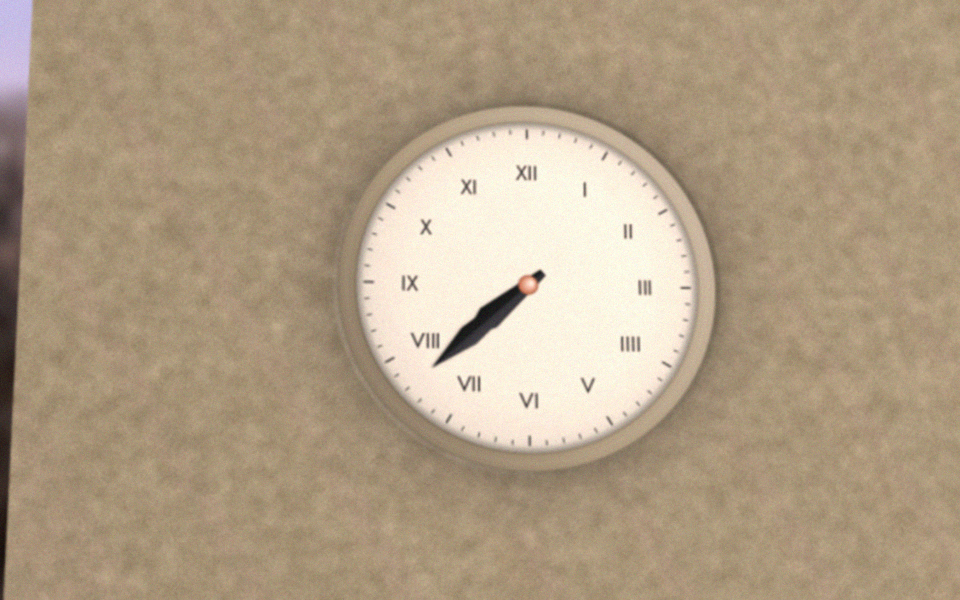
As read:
{"hour": 7, "minute": 38}
